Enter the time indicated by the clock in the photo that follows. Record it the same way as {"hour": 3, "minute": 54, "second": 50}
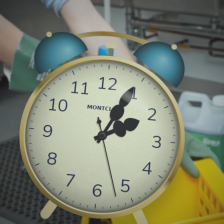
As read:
{"hour": 2, "minute": 4, "second": 27}
